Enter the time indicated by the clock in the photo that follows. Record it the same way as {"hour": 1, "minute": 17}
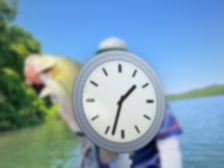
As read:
{"hour": 1, "minute": 33}
